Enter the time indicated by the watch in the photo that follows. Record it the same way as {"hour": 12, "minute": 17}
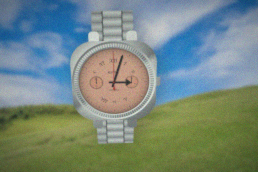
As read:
{"hour": 3, "minute": 3}
